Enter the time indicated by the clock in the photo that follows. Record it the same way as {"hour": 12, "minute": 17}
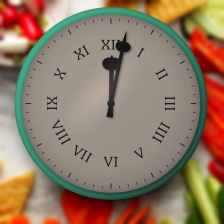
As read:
{"hour": 12, "minute": 2}
